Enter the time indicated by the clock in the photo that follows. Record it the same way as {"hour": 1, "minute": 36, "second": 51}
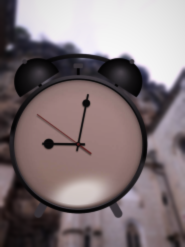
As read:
{"hour": 9, "minute": 1, "second": 51}
